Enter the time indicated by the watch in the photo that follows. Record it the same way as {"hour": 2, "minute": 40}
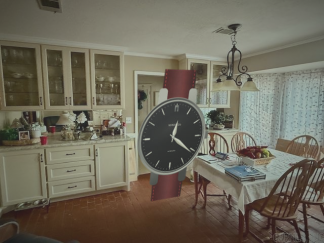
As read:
{"hour": 12, "minute": 21}
